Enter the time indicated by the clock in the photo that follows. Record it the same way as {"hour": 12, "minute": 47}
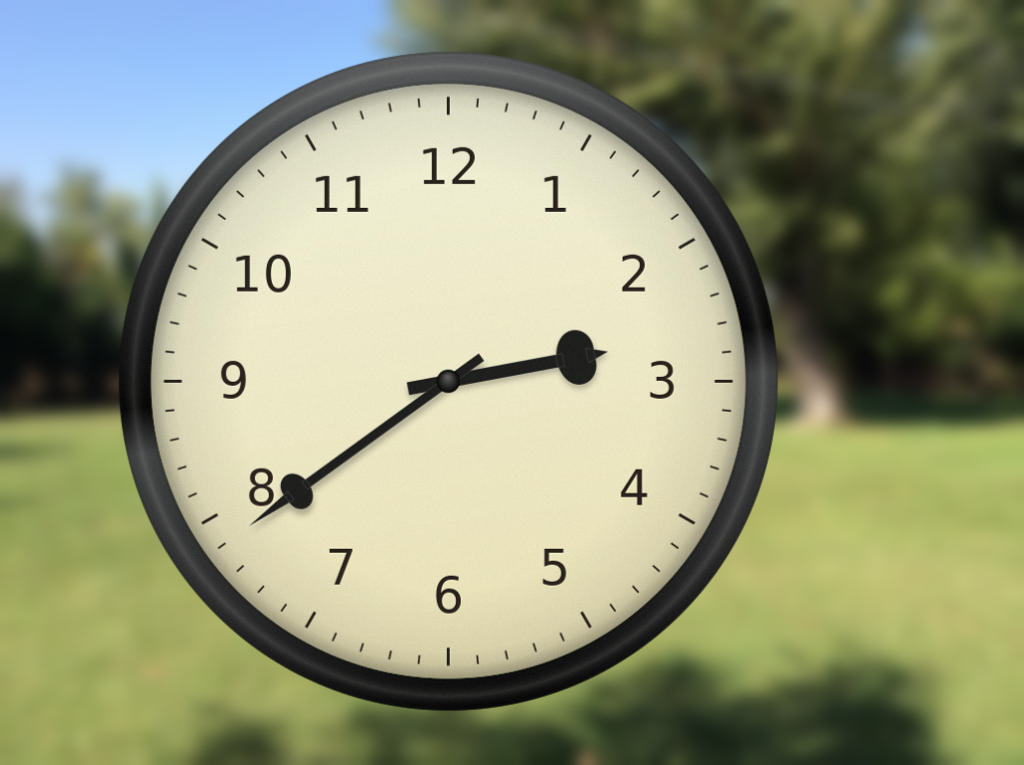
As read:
{"hour": 2, "minute": 39}
